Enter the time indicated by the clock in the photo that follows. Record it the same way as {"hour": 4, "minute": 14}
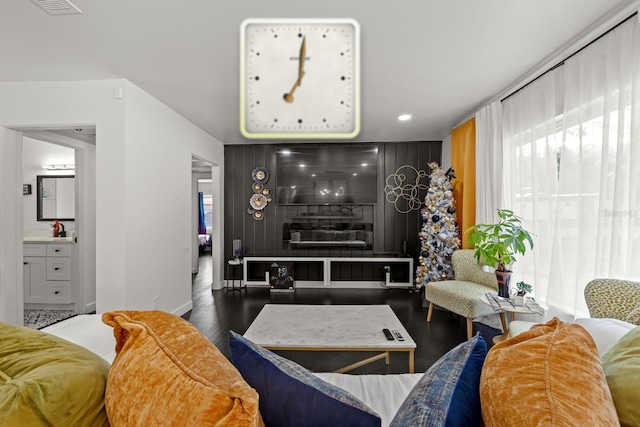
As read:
{"hour": 7, "minute": 1}
